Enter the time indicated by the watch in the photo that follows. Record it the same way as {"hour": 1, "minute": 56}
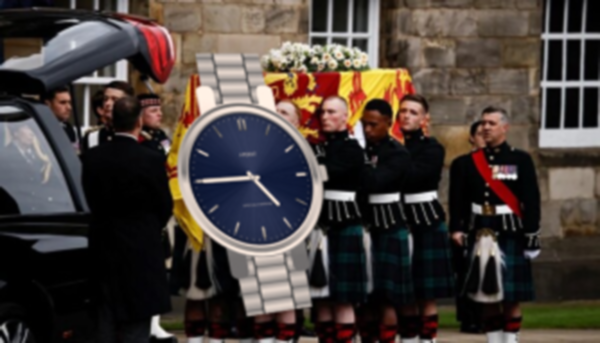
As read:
{"hour": 4, "minute": 45}
